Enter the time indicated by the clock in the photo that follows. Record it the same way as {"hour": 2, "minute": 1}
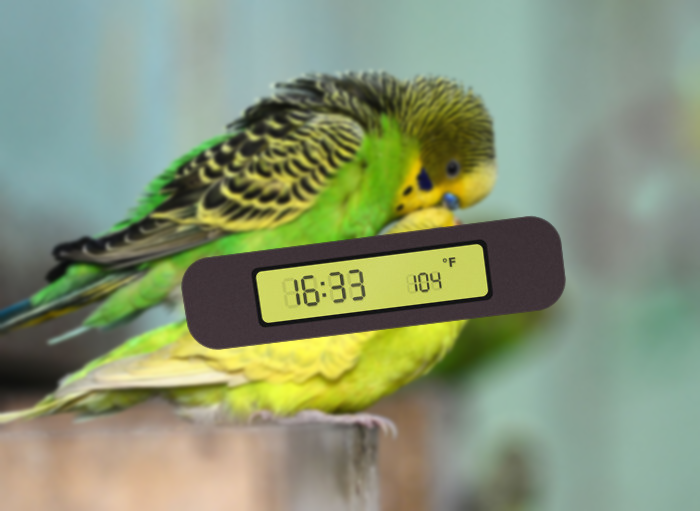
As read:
{"hour": 16, "minute": 33}
